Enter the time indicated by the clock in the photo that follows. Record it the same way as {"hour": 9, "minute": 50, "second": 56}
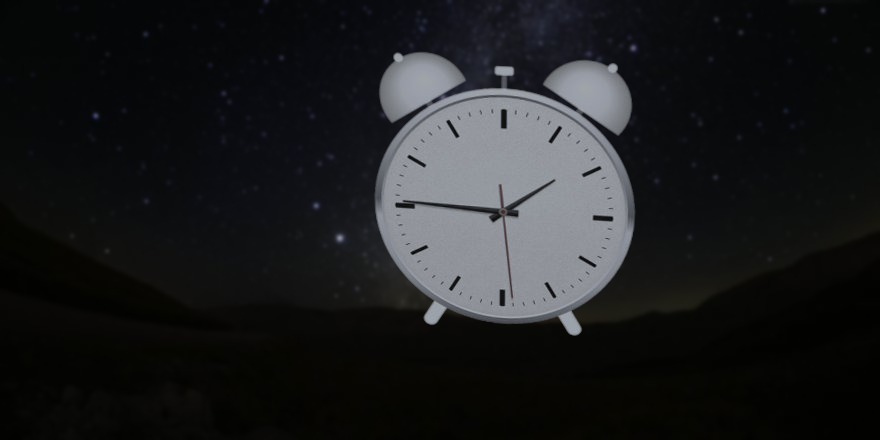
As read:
{"hour": 1, "minute": 45, "second": 29}
